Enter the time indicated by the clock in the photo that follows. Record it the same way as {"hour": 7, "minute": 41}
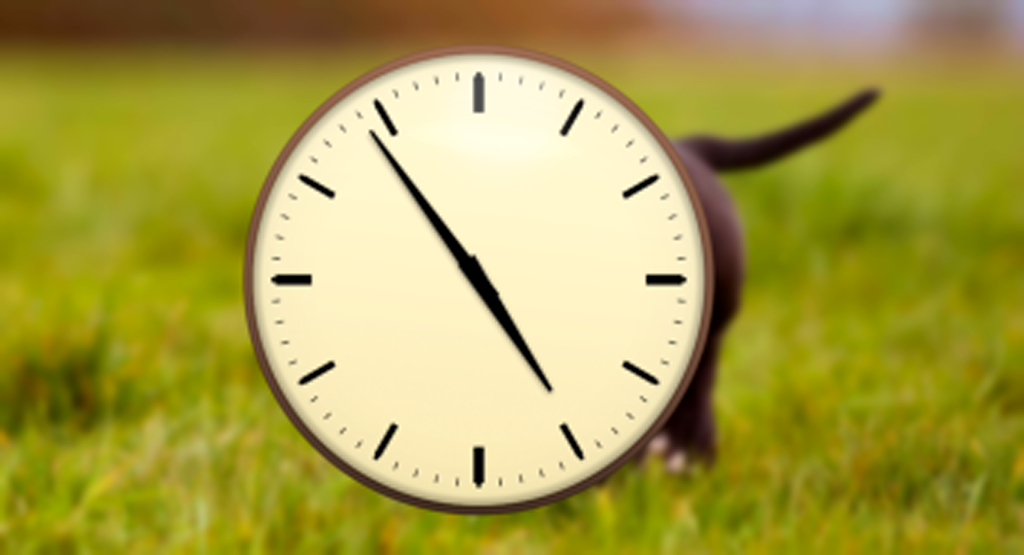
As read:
{"hour": 4, "minute": 54}
